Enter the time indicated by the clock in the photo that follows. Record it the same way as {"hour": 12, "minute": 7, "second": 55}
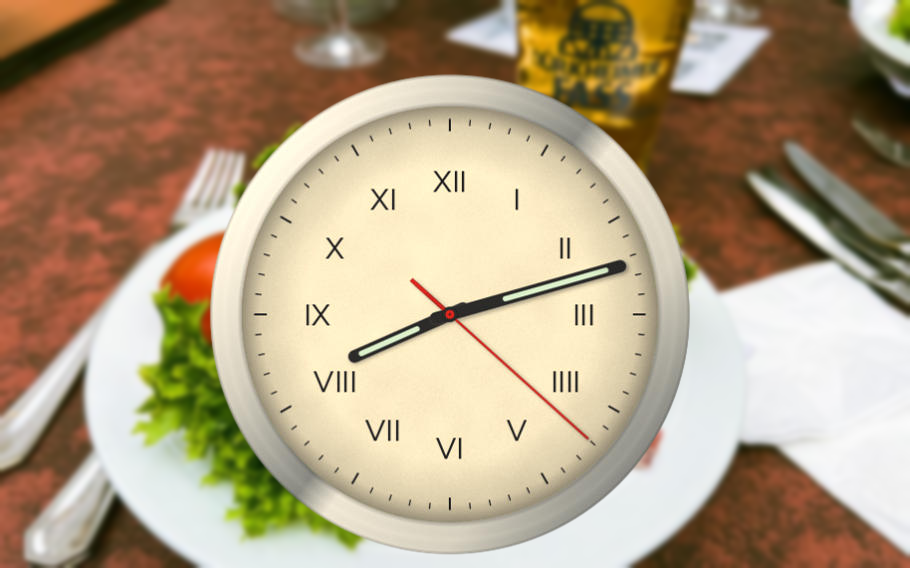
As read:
{"hour": 8, "minute": 12, "second": 22}
